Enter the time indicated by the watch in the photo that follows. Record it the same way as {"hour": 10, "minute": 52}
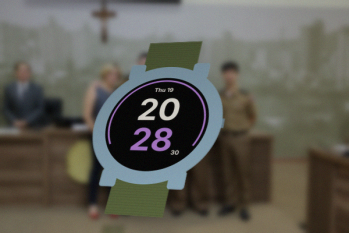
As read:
{"hour": 20, "minute": 28}
